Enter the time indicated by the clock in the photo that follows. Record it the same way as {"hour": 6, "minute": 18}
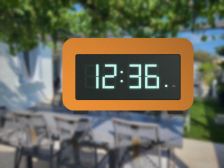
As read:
{"hour": 12, "minute": 36}
